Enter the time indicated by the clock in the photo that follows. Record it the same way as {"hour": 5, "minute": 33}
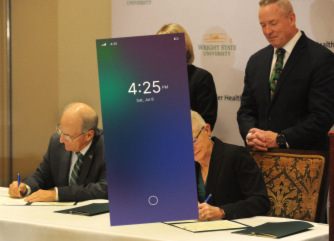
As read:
{"hour": 4, "minute": 25}
